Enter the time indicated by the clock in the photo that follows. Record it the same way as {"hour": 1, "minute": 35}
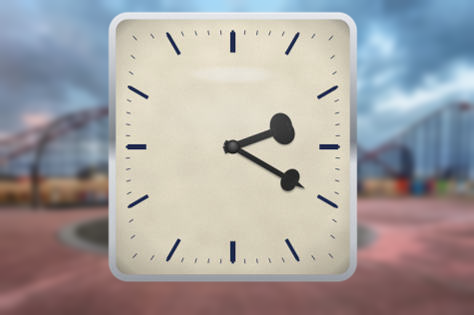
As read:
{"hour": 2, "minute": 20}
